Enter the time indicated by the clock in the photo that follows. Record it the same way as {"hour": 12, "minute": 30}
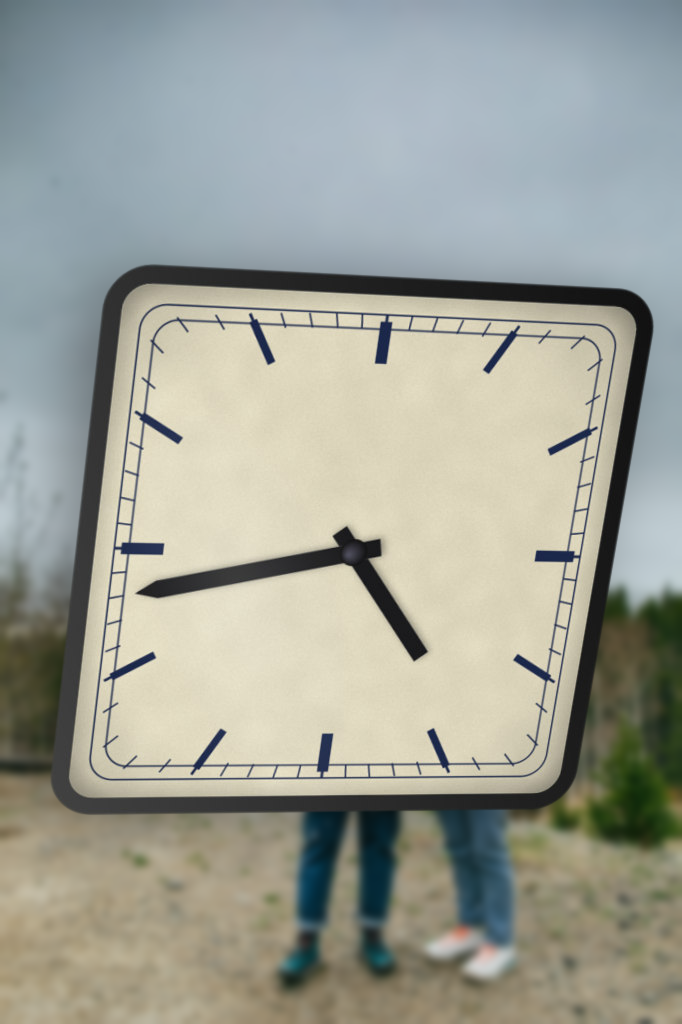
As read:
{"hour": 4, "minute": 43}
